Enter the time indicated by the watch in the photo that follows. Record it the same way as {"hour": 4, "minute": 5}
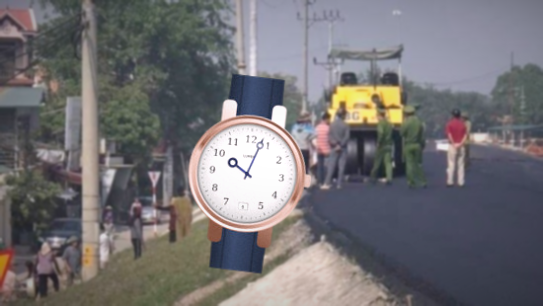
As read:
{"hour": 10, "minute": 3}
